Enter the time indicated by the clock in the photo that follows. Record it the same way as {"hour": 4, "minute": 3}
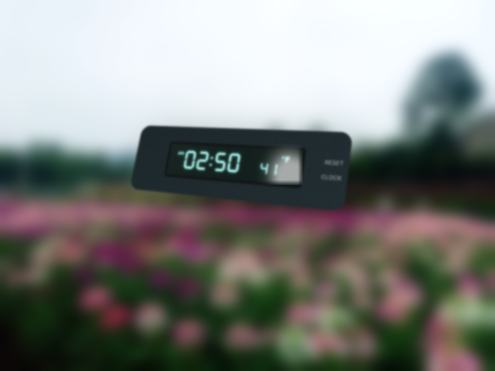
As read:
{"hour": 2, "minute": 50}
